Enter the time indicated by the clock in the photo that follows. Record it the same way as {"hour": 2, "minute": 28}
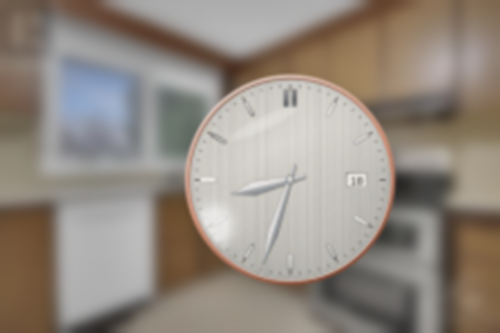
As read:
{"hour": 8, "minute": 33}
